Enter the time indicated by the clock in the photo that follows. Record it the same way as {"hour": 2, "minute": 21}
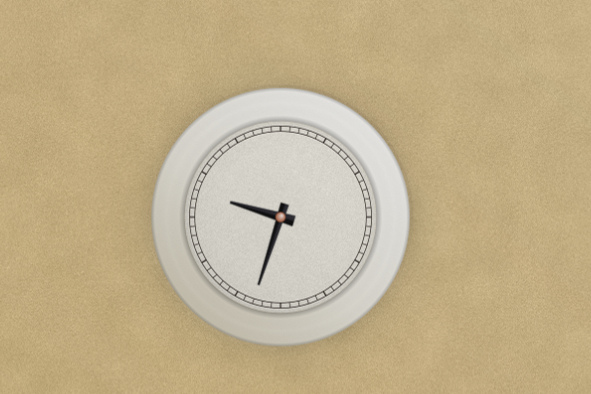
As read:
{"hour": 9, "minute": 33}
